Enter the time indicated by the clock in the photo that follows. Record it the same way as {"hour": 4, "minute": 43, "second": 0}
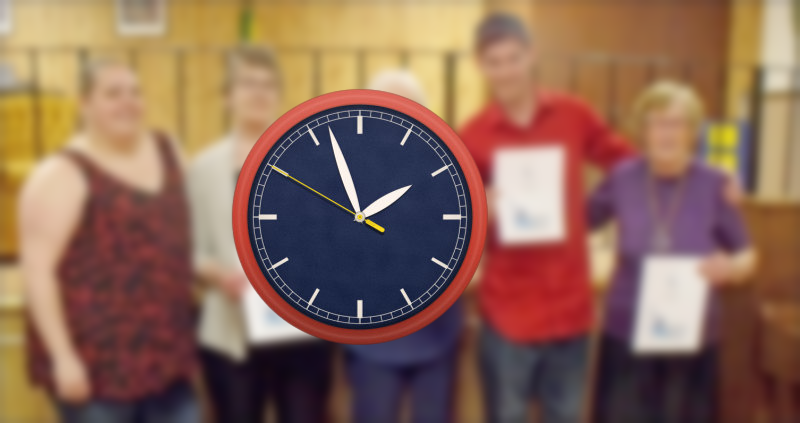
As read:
{"hour": 1, "minute": 56, "second": 50}
